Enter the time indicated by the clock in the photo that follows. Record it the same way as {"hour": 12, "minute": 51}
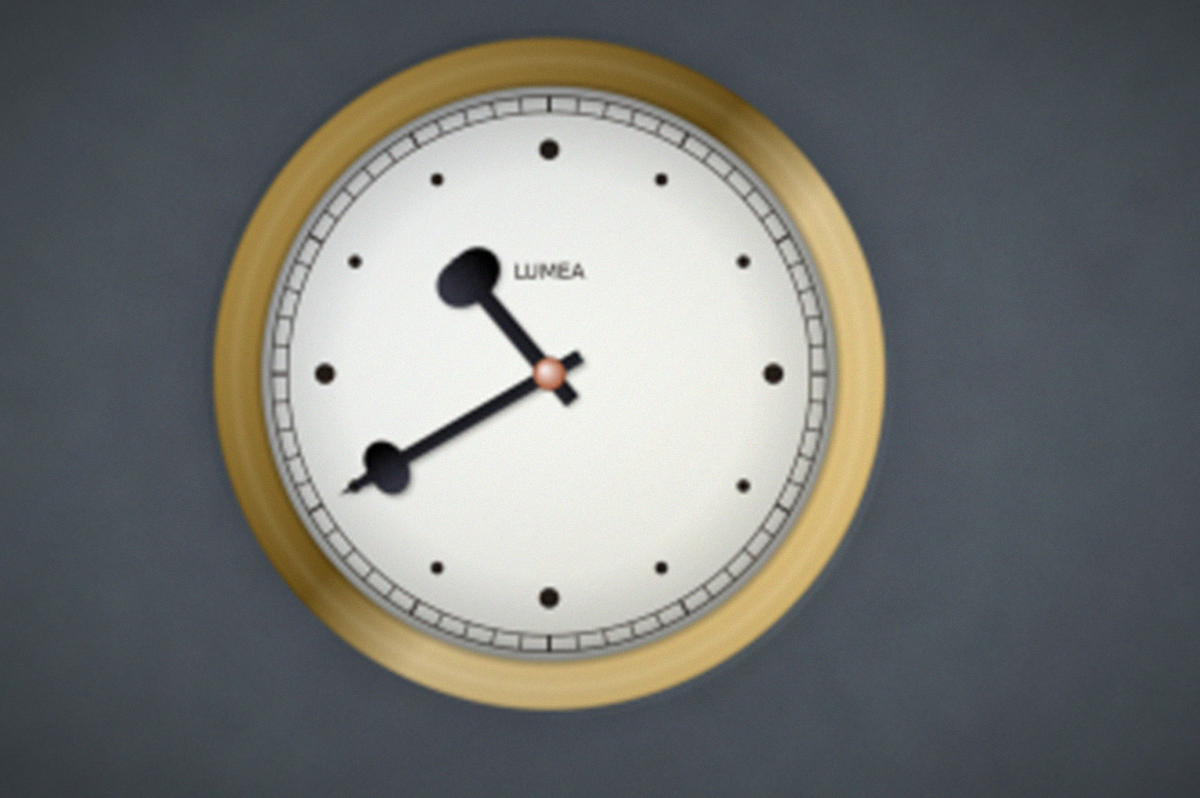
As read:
{"hour": 10, "minute": 40}
